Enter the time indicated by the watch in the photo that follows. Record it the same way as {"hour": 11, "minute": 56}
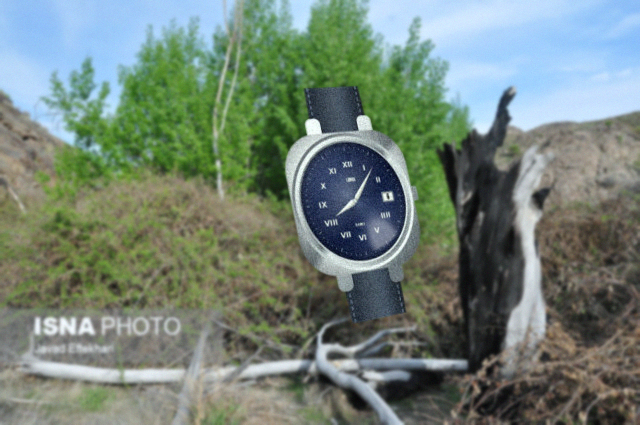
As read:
{"hour": 8, "minute": 7}
